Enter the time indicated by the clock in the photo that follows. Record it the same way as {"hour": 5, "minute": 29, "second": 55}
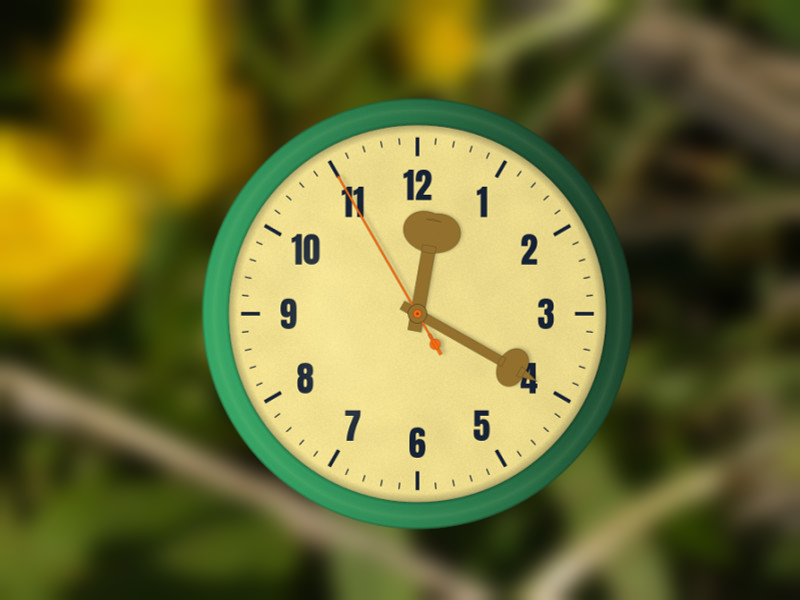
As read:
{"hour": 12, "minute": 19, "second": 55}
